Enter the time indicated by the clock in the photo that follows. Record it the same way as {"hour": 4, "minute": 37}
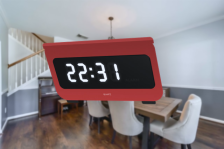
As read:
{"hour": 22, "minute": 31}
